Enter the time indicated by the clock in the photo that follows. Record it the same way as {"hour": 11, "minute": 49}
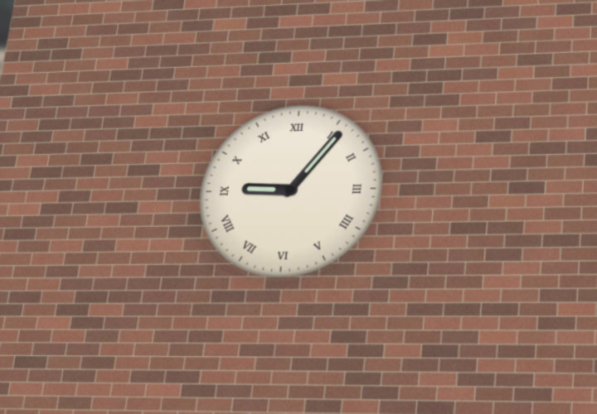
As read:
{"hour": 9, "minute": 6}
